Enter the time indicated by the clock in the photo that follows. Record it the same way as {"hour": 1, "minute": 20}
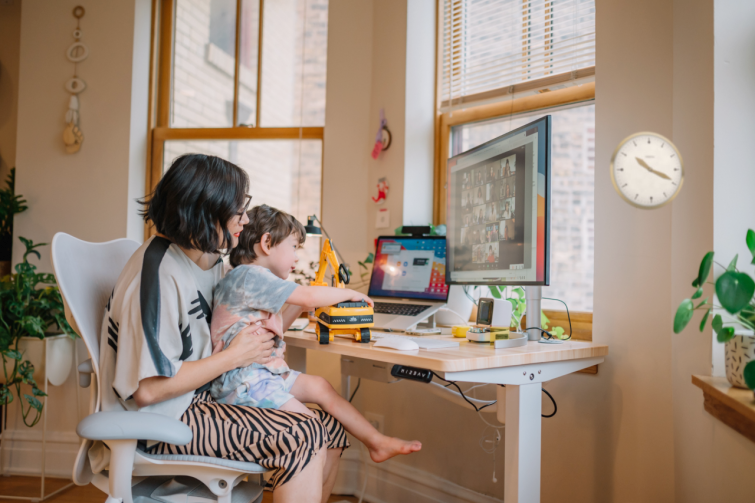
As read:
{"hour": 10, "minute": 19}
